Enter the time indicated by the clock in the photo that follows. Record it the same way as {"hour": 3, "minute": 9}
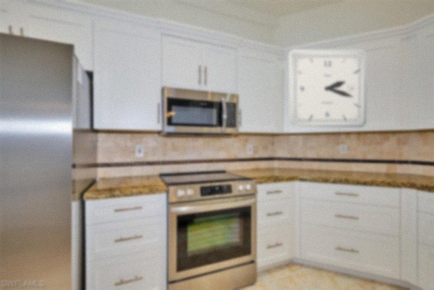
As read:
{"hour": 2, "minute": 18}
